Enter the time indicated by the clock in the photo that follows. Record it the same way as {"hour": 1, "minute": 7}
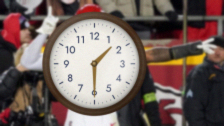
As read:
{"hour": 1, "minute": 30}
